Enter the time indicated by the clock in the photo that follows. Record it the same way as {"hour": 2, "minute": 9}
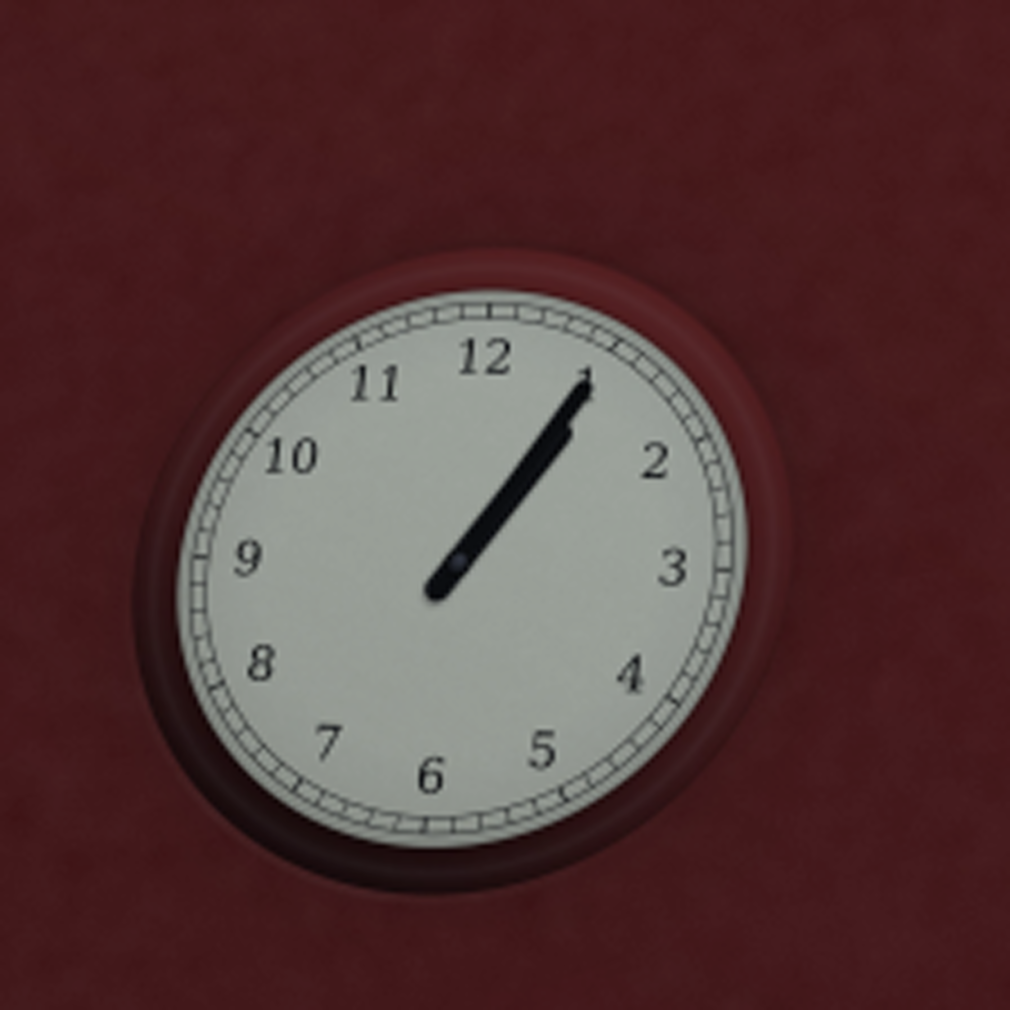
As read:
{"hour": 1, "minute": 5}
